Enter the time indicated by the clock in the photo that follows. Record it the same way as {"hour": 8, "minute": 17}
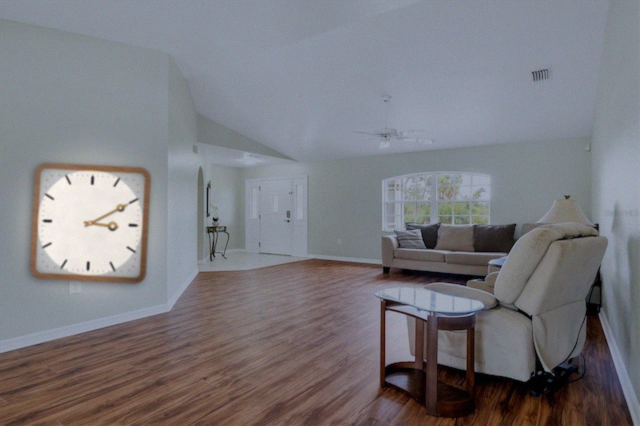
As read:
{"hour": 3, "minute": 10}
